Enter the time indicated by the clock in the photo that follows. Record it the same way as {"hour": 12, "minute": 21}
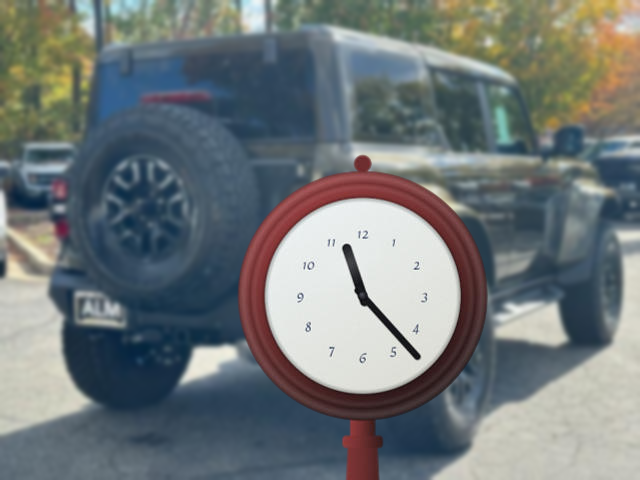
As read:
{"hour": 11, "minute": 23}
